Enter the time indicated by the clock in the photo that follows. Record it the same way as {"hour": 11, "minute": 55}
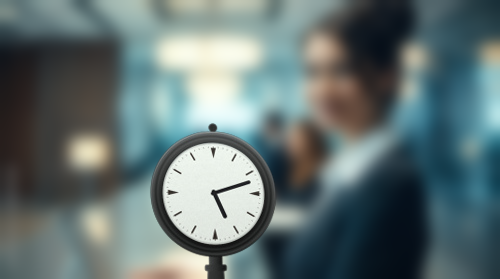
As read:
{"hour": 5, "minute": 12}
